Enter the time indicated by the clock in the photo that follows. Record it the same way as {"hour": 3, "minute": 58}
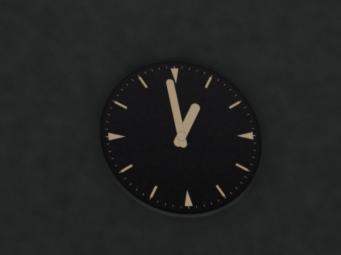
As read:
{"hour": 12, "minute": 59}
